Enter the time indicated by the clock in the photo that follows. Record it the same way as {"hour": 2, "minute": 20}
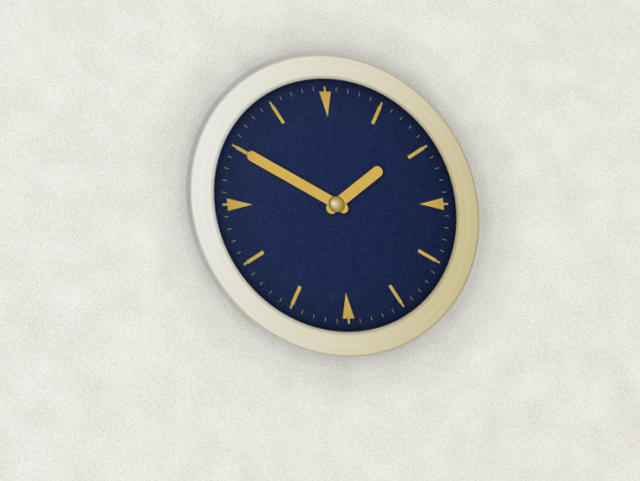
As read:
{"hour": 1, "minute": 50}
